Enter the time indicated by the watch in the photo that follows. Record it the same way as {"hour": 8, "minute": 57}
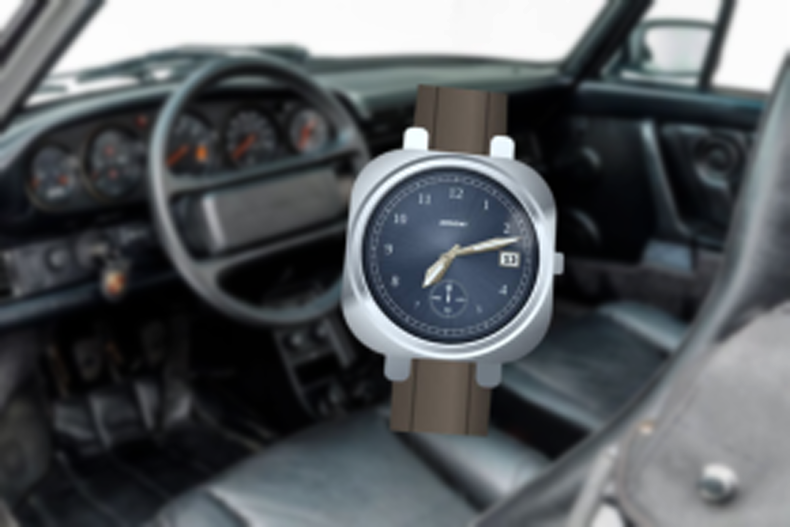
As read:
{"hour": 7, "minute": 12}
